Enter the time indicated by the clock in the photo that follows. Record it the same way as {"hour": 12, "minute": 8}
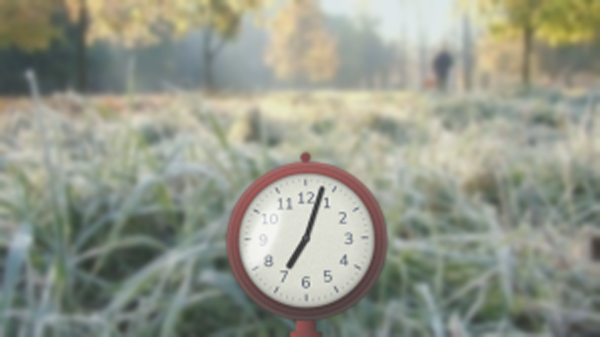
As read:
{"hour": 7, "minute": 3}
